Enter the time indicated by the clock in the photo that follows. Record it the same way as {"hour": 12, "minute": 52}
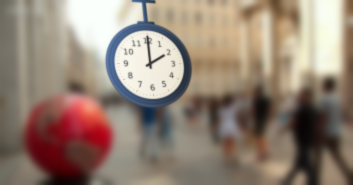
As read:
{"hour": 2, "minute": 0}
